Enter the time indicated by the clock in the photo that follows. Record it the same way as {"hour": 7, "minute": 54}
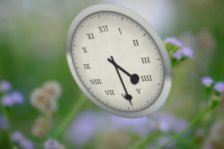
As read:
{"hour": 4, "minute": 29}
